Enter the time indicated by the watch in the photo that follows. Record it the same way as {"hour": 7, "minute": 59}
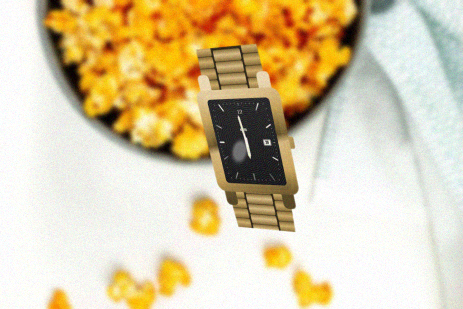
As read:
{"hour": 5, "minute": 59}
